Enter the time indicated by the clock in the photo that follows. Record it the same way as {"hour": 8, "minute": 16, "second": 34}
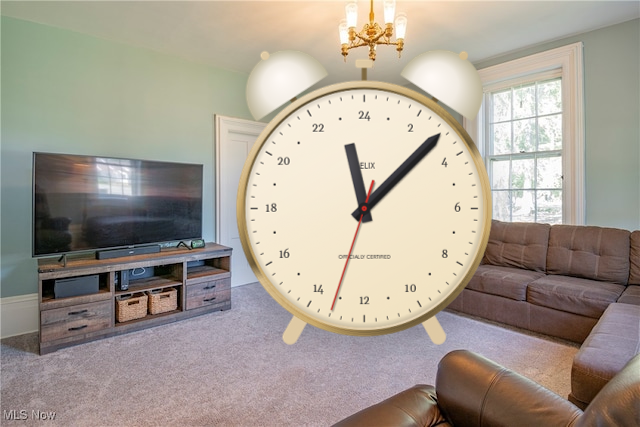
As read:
{"hour": 23, "minute": 7, "second": 33}
